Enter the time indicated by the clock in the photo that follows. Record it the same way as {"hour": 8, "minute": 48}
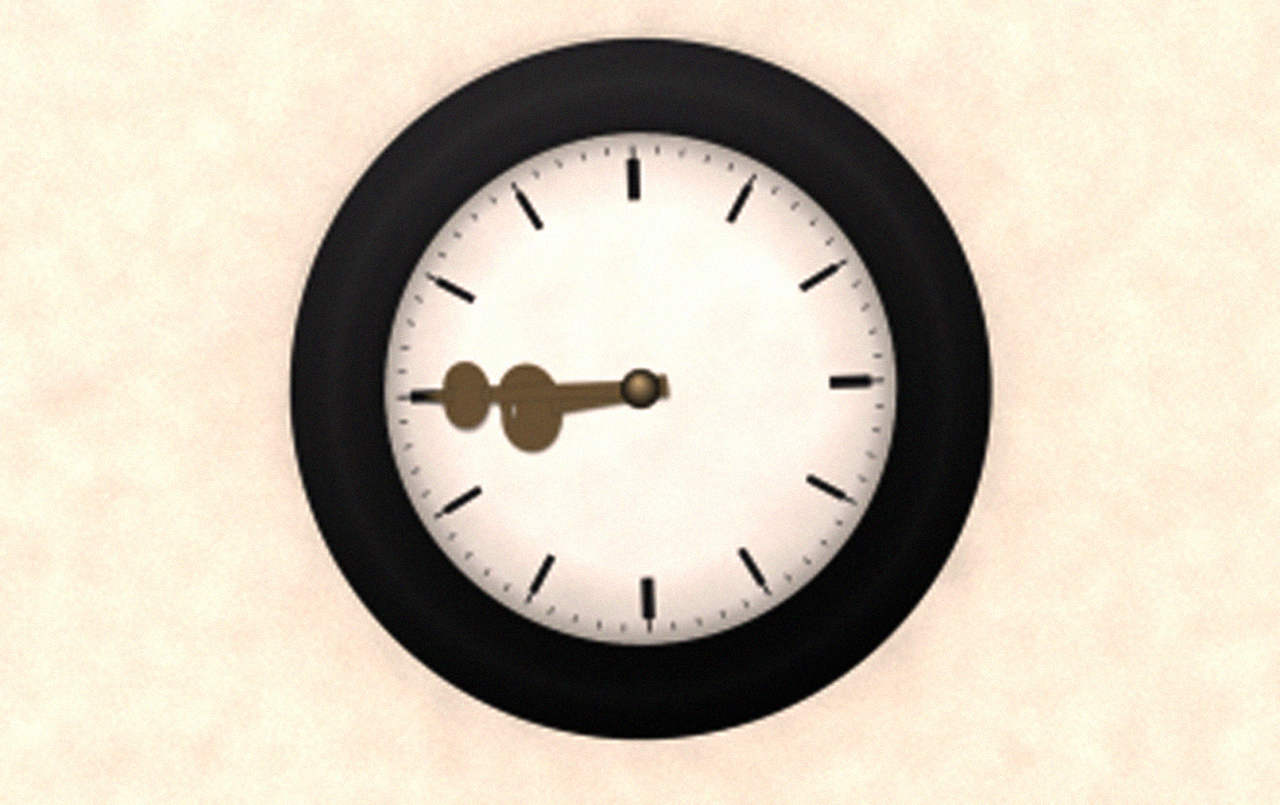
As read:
{"hour": 8, "minute": 45}
